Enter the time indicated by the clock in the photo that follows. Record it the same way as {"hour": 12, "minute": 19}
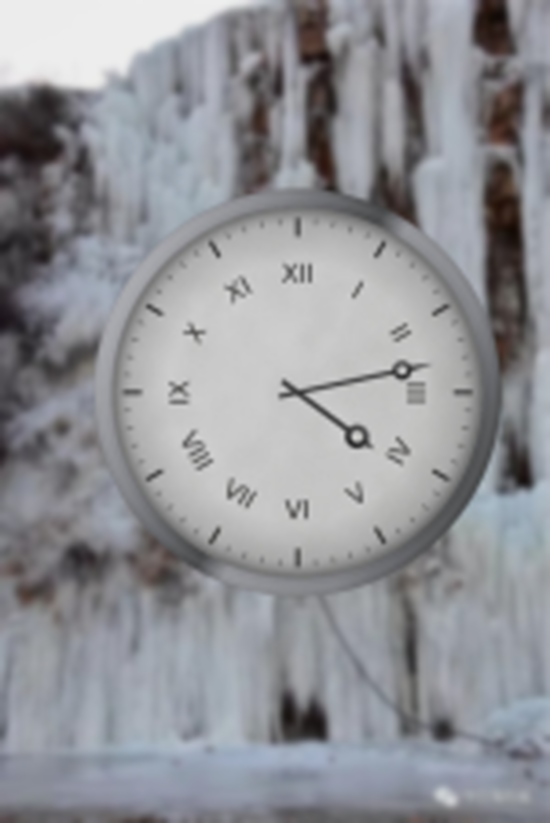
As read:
{"hour": 4, "minute": 13}
